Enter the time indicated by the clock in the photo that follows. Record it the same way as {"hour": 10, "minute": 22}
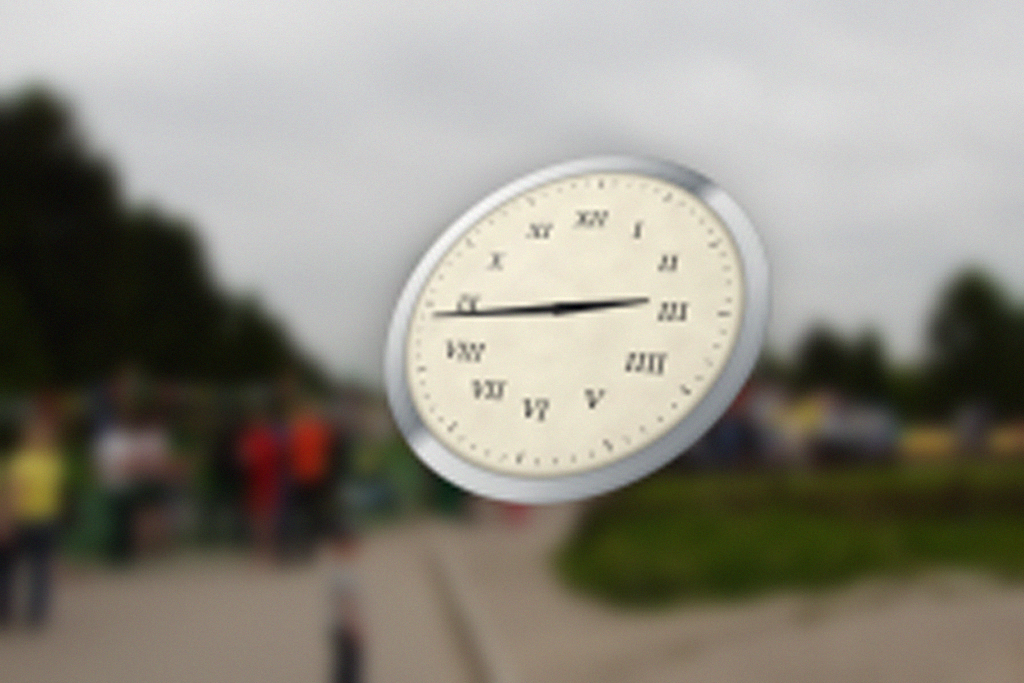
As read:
{"hour": 2, "minute": 44}
